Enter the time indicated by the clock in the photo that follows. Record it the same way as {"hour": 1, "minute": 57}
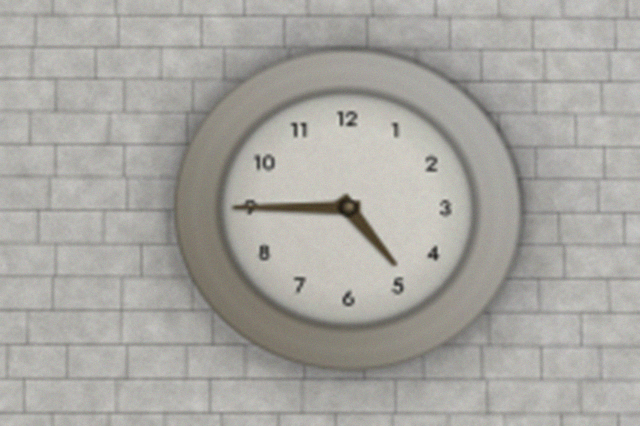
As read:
{"hour": 4, "minute": 45}
